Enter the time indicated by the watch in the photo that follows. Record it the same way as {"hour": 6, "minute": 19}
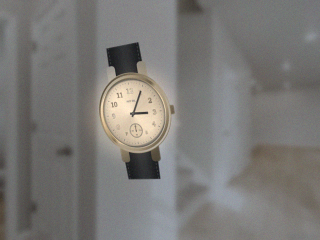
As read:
{"hour": 3, "minute": 5}
